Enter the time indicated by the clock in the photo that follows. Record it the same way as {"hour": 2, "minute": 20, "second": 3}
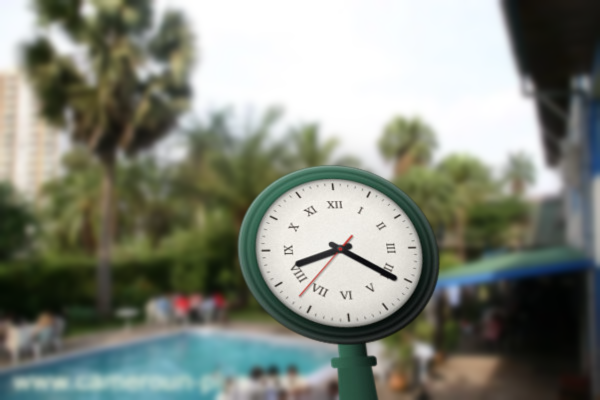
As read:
{"hour": 8, "minute": 20, "second": 37}
